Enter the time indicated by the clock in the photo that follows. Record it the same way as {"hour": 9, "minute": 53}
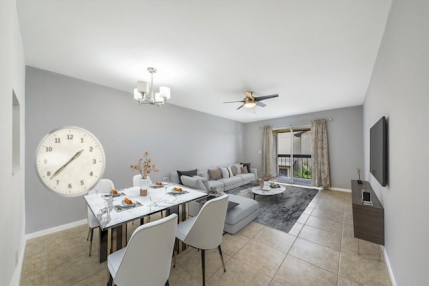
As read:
{"hour": 1, "minute": 38}
